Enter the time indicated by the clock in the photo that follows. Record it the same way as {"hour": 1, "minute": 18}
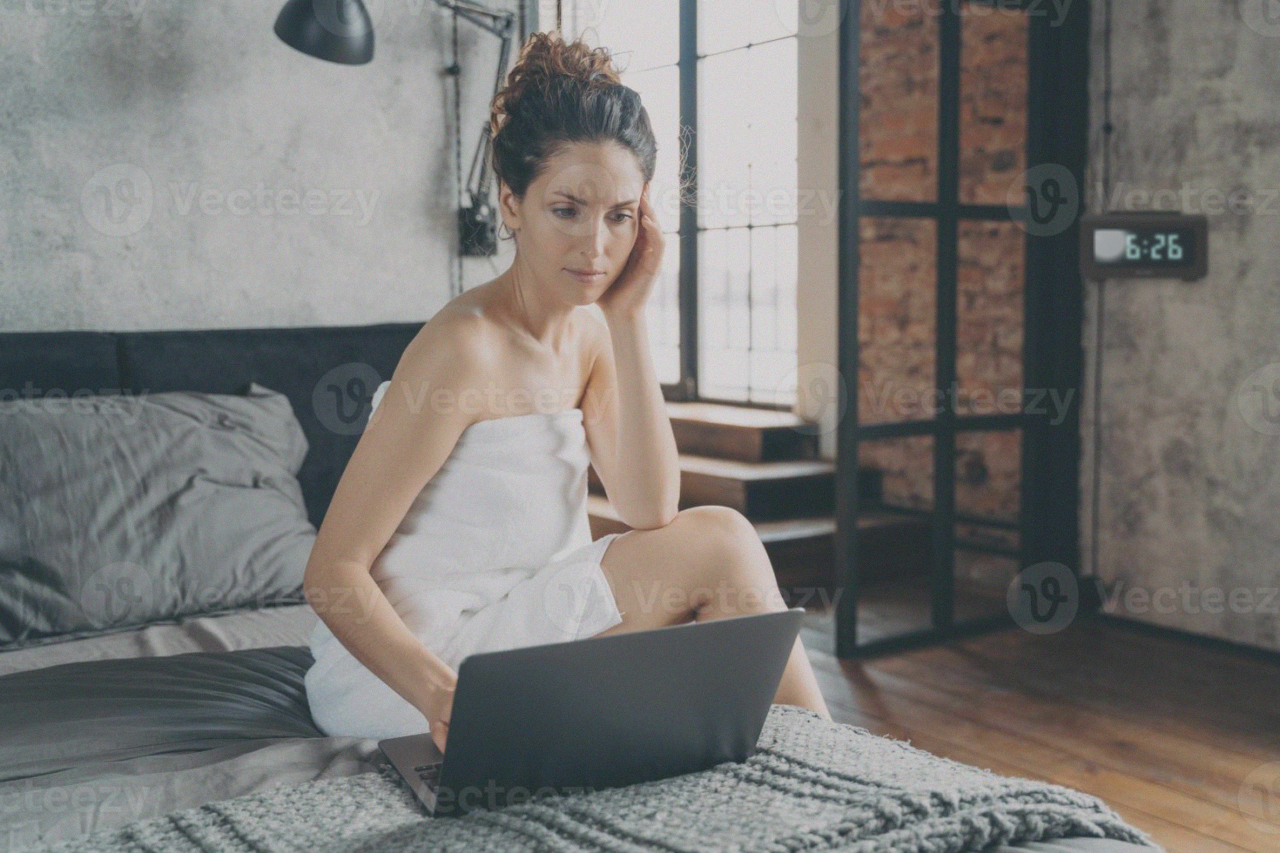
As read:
{"hour": 6, "minute": 26}
